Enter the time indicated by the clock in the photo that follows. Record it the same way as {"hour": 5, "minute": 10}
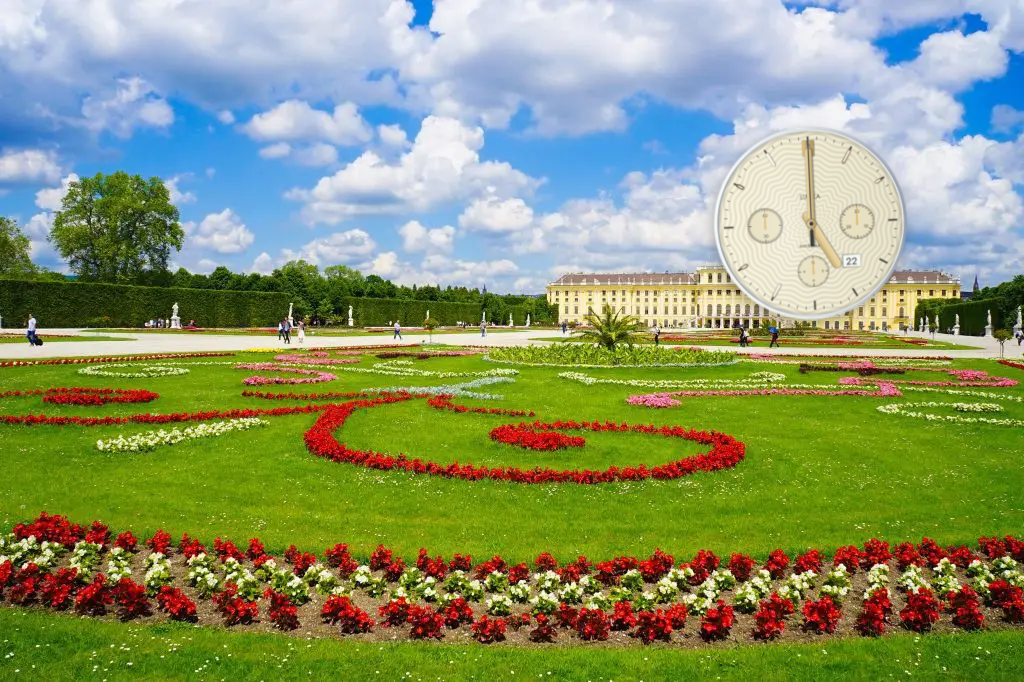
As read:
{"hour": 5, "minute": 0}
